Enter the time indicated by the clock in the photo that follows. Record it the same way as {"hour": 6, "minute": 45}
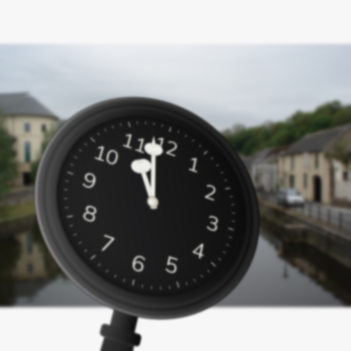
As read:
{"hour": 10, "minute": 58}
